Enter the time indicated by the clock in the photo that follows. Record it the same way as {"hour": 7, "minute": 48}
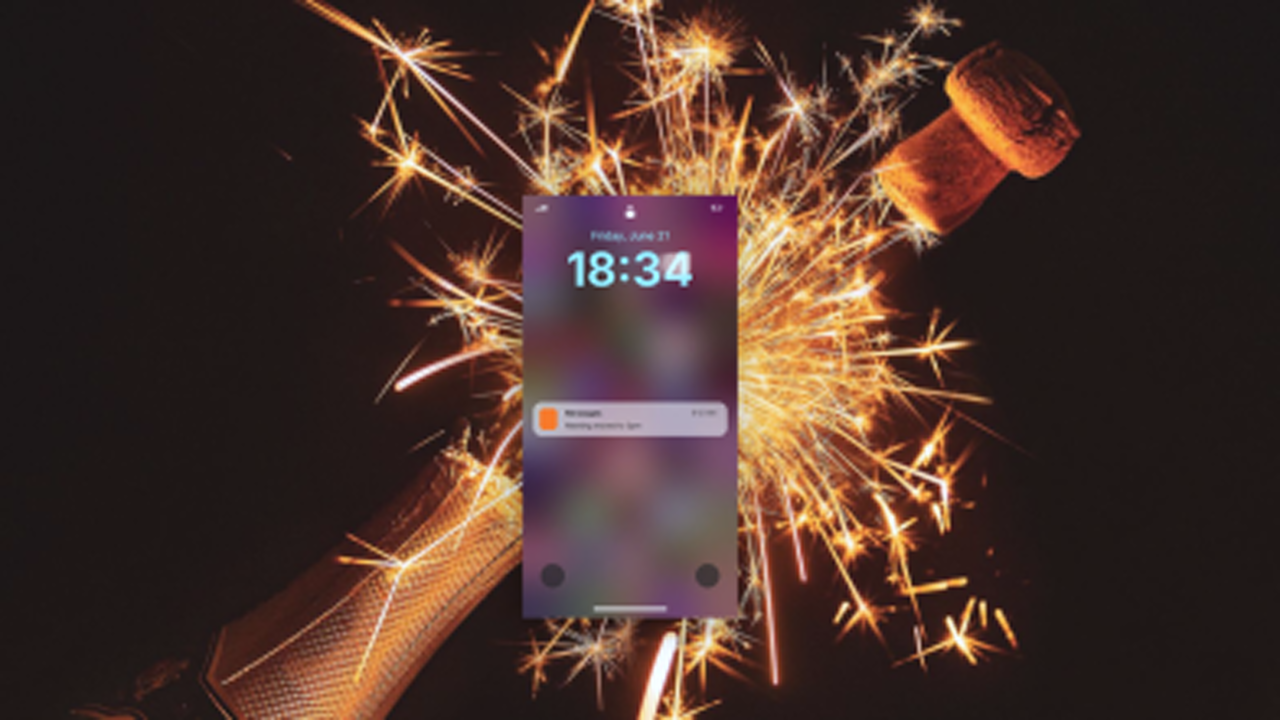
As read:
{"hour": 18, "minute": 34}
